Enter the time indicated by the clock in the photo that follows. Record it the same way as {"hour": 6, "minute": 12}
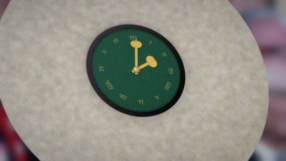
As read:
{"hour": 2, "minute": 1}
